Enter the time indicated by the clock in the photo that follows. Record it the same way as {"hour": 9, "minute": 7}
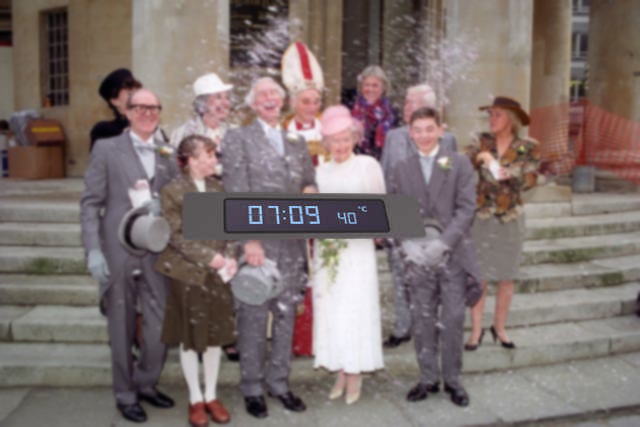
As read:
{"hour": 7, "minute": 9}
